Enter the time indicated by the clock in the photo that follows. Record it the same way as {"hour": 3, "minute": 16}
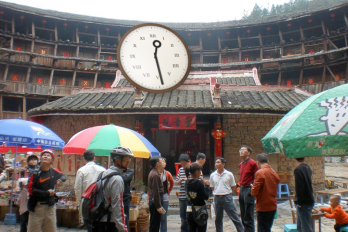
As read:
{"hour": 12, "minute": 29}
